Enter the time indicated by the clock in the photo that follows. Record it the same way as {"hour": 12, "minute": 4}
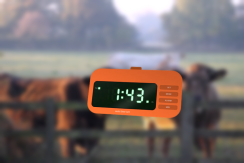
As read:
{"hour": 1, "minute": 43}
